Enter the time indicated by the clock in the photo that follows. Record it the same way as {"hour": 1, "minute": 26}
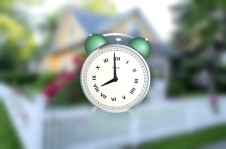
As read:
{"hour": 7, "minute": 59}
